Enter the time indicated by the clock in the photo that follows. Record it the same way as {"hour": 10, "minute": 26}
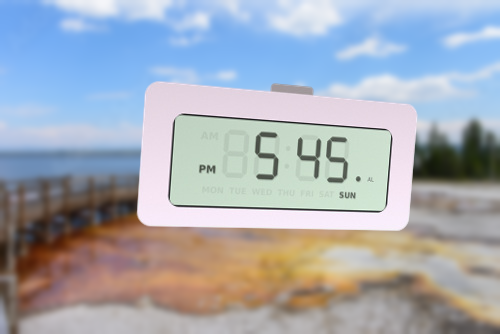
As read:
{"hour": 5, "minute": 45}
